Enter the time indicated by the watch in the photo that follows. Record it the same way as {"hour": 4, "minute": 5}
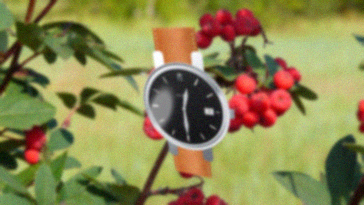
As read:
{"hour": 12, "minute": 30}
